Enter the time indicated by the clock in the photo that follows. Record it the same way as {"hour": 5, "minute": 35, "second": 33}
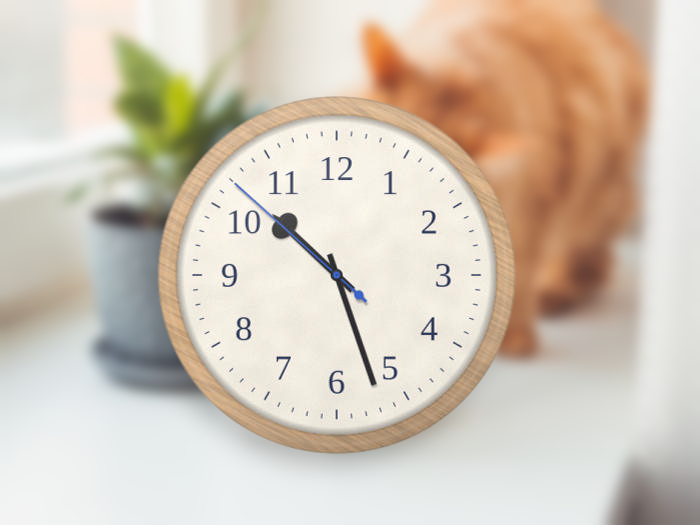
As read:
{"hour": 10, "minute": 26, "second": 52}
